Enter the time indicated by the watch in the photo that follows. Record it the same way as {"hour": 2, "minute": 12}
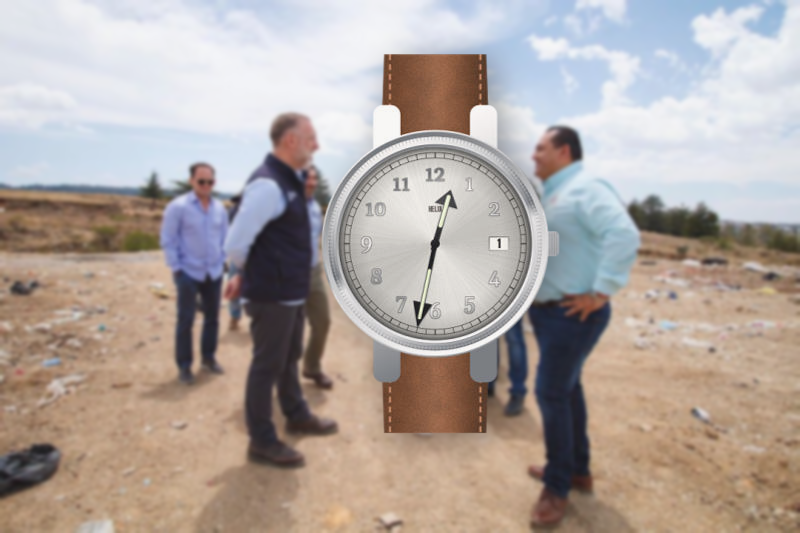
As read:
{"hour": 12, "minute": 32}
